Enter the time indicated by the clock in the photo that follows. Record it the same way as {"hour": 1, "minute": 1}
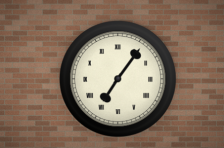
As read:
{"hour": 7, "minute": 6}
